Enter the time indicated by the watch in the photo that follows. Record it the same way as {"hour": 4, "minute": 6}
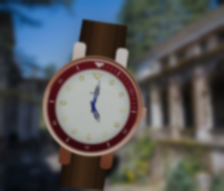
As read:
{"hour": 5, "minute": 1}
